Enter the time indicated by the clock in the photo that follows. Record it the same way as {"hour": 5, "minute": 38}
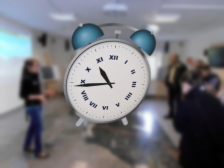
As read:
{"hour": 10, "minute": 44}
